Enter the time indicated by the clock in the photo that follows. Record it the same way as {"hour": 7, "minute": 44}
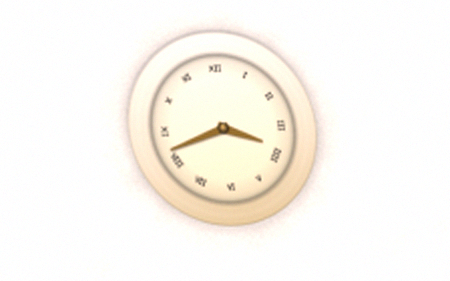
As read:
{"hour": 3, "minute": 42}
